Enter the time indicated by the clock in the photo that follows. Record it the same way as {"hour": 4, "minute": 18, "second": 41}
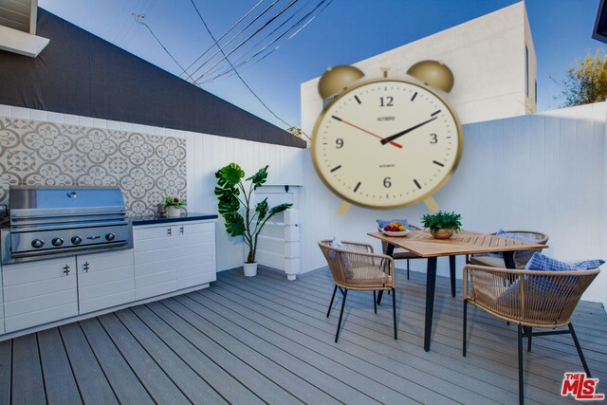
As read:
{"hour": 2, "minute": 10, "second": 50}
